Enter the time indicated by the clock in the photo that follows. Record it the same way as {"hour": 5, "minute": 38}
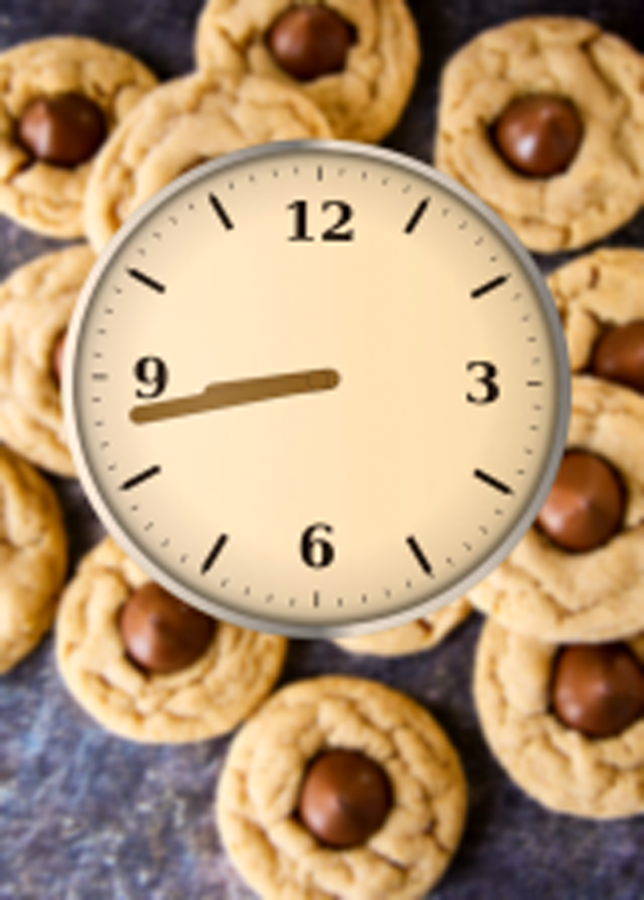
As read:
{"hour": 8, "minute": 43}
